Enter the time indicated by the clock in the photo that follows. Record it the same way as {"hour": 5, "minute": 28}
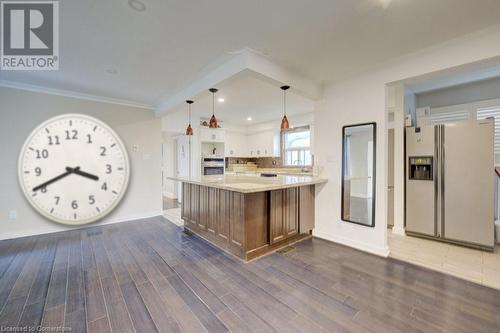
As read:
{"hour": 3, "minute": 41}
